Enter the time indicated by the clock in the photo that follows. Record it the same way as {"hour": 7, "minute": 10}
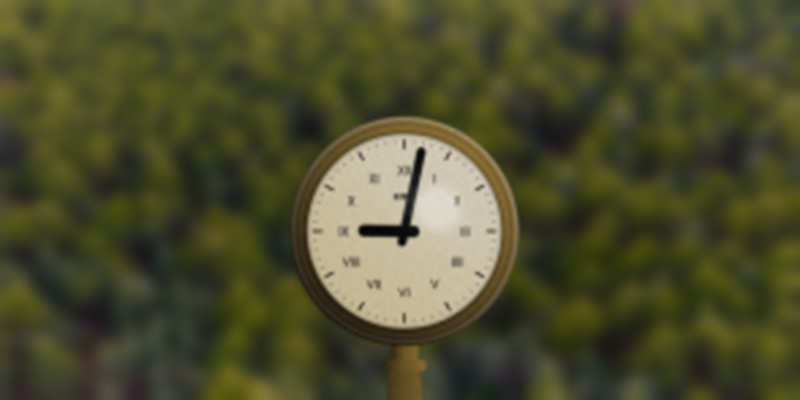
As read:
{"hour": 9, "minute": 2}
